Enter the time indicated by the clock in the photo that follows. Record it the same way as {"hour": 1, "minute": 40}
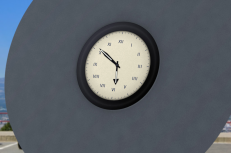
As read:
{"hour": 5, "minute": 51}
